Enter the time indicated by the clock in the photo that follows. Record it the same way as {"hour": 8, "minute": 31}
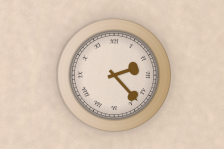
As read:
{"hour": 2, "minute": 23}
